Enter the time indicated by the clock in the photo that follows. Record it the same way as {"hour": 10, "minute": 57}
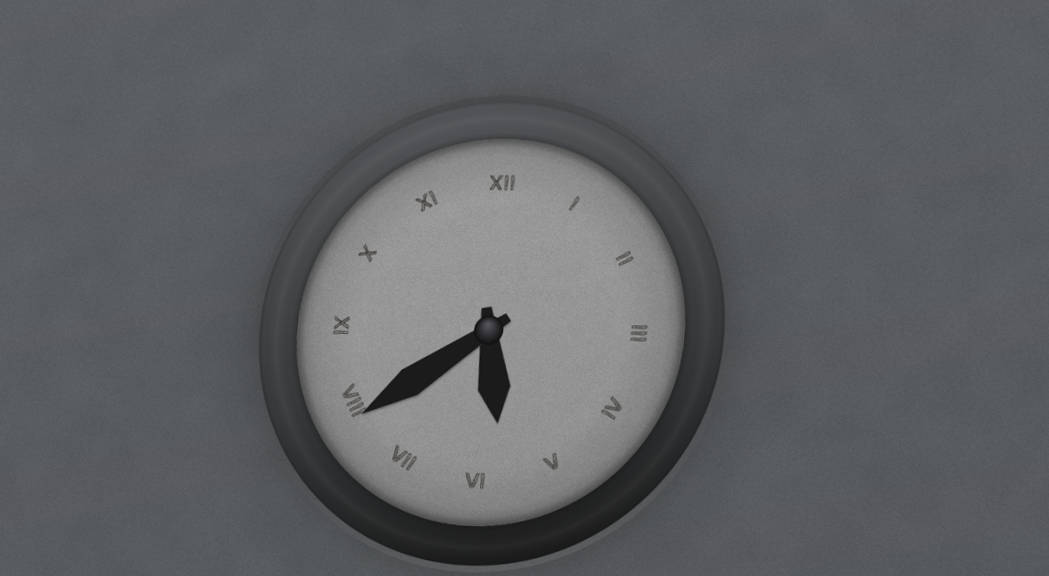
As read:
{"hour": 5, "minute": 39}
